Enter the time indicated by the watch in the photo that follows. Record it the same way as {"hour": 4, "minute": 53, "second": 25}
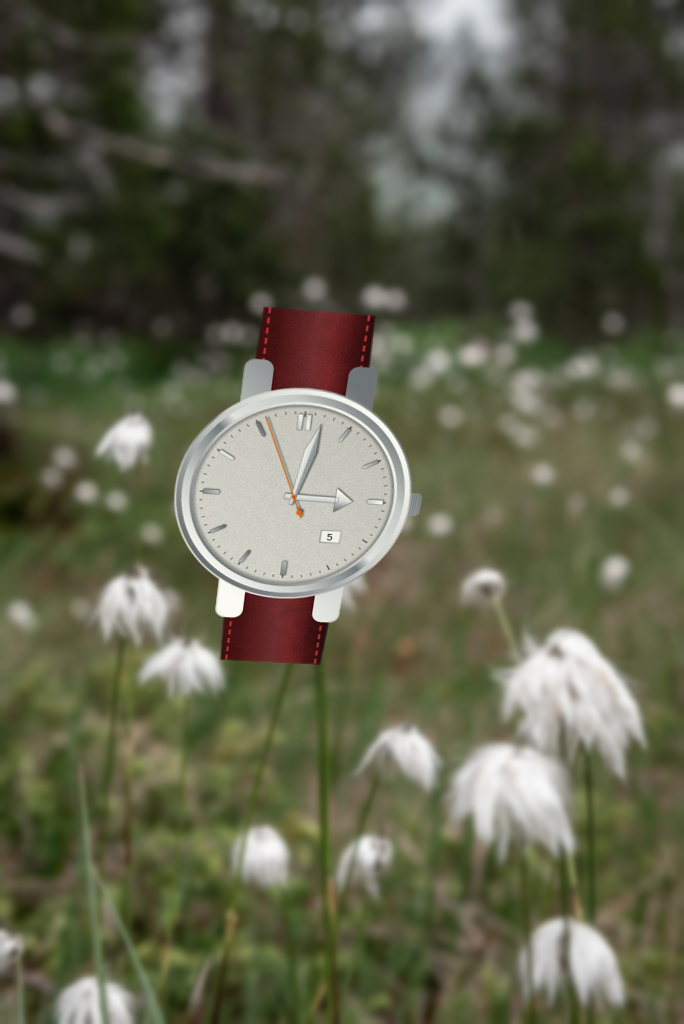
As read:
{"hour": 3, "minute": 1, "second": 56}
